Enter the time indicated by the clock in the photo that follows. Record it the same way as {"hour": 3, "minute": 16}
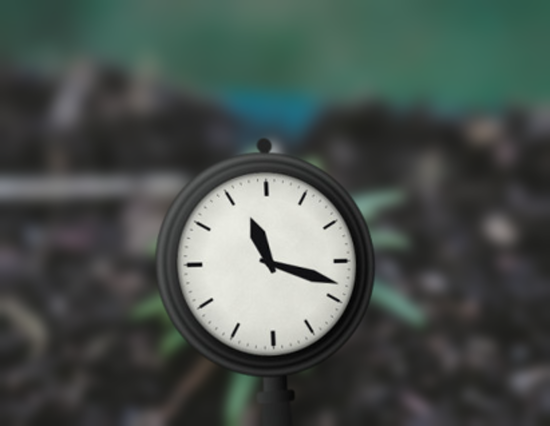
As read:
{"hour": 11, "minute": 18}
